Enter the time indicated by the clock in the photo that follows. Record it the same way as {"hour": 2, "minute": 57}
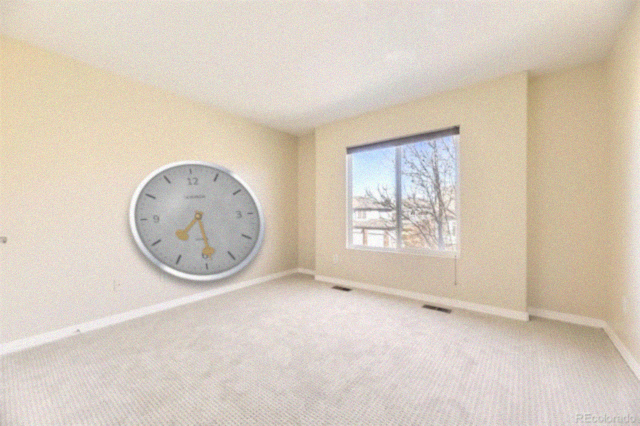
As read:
{"hour": 7, "minute": 29}
